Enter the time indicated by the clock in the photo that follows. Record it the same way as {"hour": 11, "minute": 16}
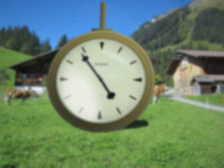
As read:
{"hour": 4, "minute": 54}
